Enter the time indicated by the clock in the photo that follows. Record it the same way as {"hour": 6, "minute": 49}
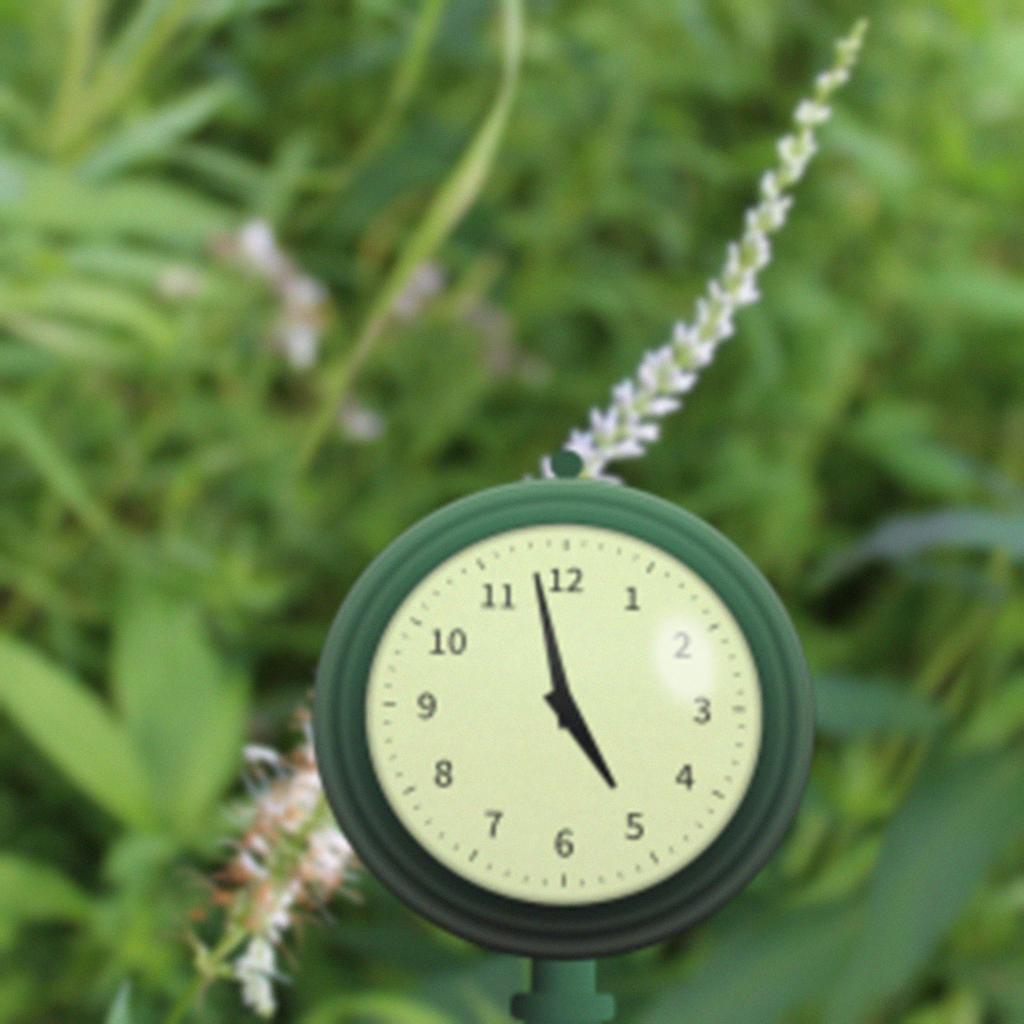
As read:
{"hour": 4, "minute": 58}
